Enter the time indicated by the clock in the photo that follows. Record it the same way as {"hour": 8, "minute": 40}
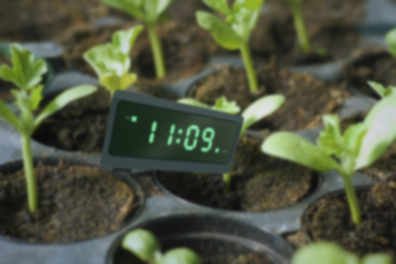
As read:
{"hour": 11, "minute": 9}
